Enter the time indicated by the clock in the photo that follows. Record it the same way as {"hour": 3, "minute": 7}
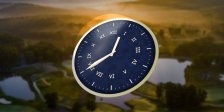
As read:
{"hour": 12, "minute": 40}
